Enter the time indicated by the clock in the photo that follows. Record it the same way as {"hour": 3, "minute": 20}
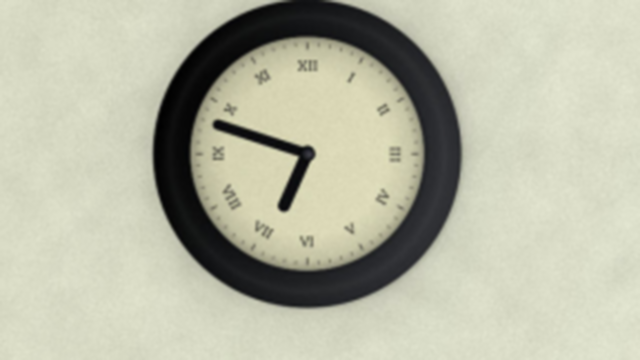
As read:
{"hour": 6, "minute": 48}
